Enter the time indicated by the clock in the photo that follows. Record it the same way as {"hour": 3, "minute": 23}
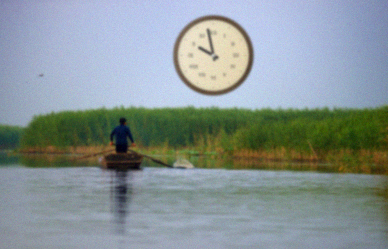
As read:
{"hour": 9, "minute": 58}
